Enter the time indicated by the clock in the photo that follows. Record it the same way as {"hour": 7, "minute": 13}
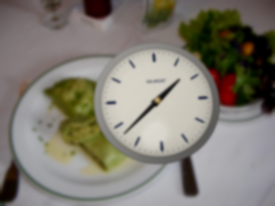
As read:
{"hour": 1, "minute": 38}
